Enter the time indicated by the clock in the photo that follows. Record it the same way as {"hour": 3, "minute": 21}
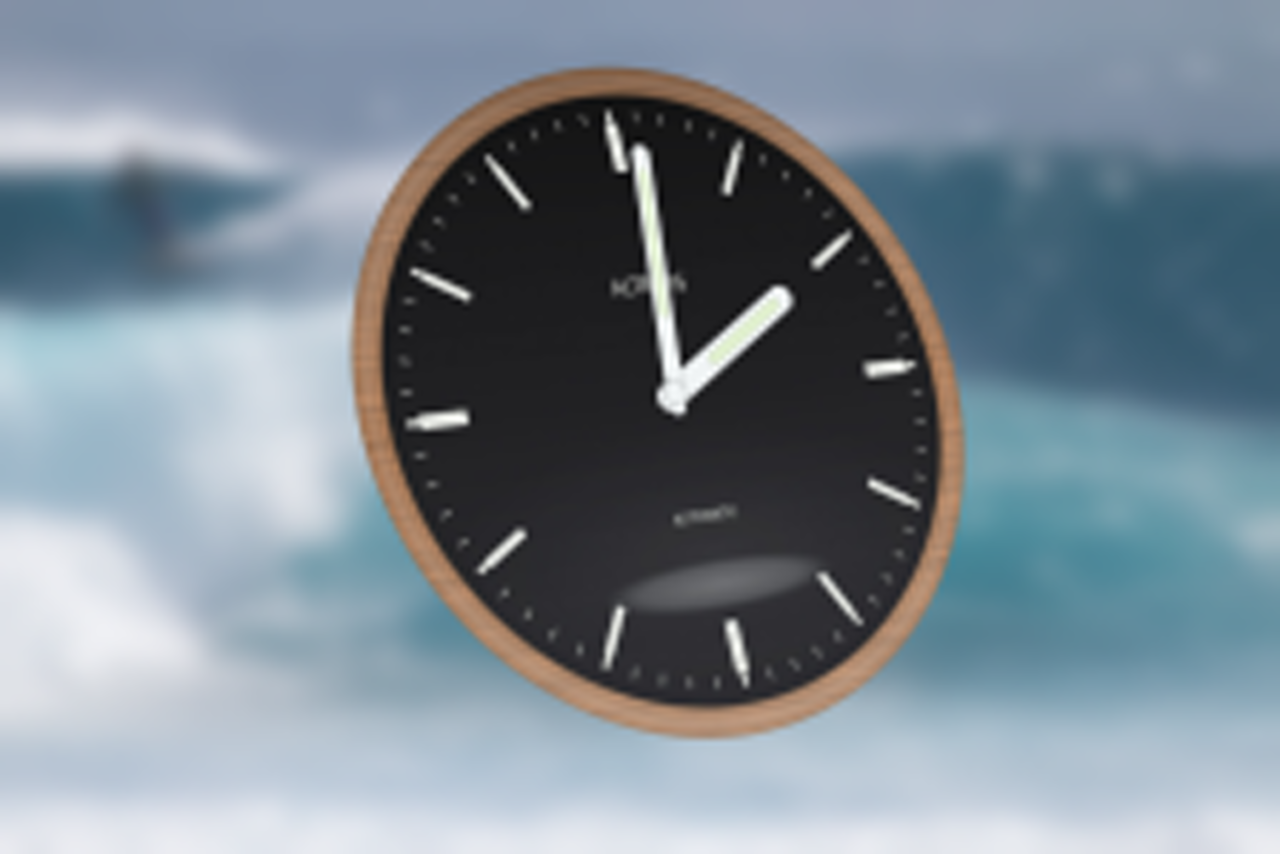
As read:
{"hour": 2, "minute": 1}
